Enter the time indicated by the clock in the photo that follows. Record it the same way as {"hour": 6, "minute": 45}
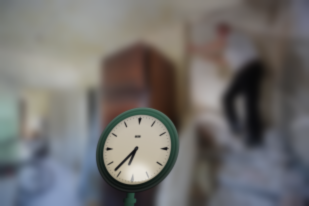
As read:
{"hour": 6, "minute": 37}
